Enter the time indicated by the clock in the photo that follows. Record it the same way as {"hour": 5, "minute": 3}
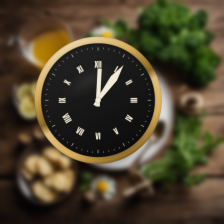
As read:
{"hour": 12, "minute": 6}
